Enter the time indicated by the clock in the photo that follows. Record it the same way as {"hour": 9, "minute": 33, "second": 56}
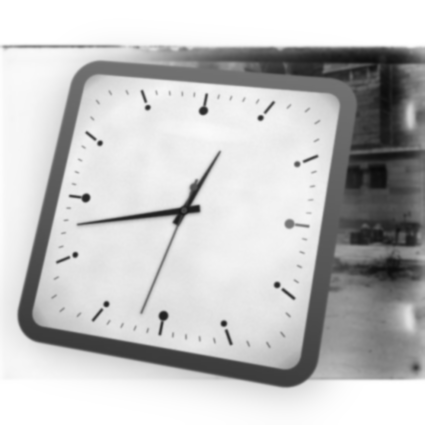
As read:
{"hour": 12, "minute": 42, "second": 32}
